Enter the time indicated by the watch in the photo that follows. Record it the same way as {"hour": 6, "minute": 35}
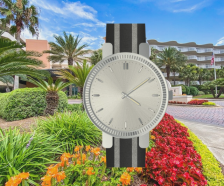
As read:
{"hour": 4, "minute": 9}
